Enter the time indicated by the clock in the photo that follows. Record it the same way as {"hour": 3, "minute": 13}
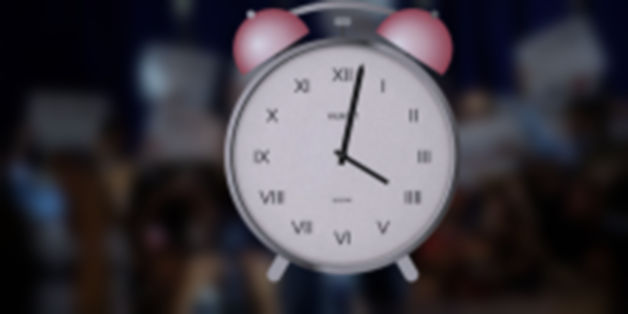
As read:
{"hour": 4, "minute": 2}
